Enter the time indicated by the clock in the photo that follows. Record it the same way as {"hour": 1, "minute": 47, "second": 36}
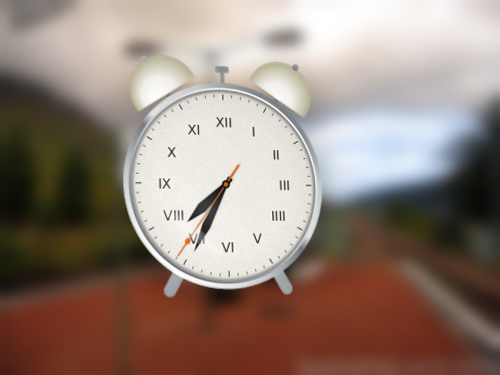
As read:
{"hour": 7, "minute": 34, "second": 36}
